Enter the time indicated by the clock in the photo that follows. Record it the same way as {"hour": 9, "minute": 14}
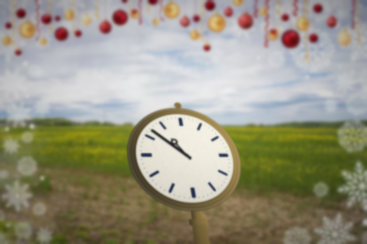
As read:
{"hour": 10, "minute": 52}
